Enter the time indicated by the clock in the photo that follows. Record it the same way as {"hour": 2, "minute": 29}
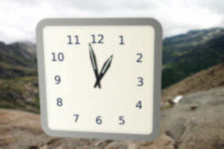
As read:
{"hour": 12, "minute": 58}
